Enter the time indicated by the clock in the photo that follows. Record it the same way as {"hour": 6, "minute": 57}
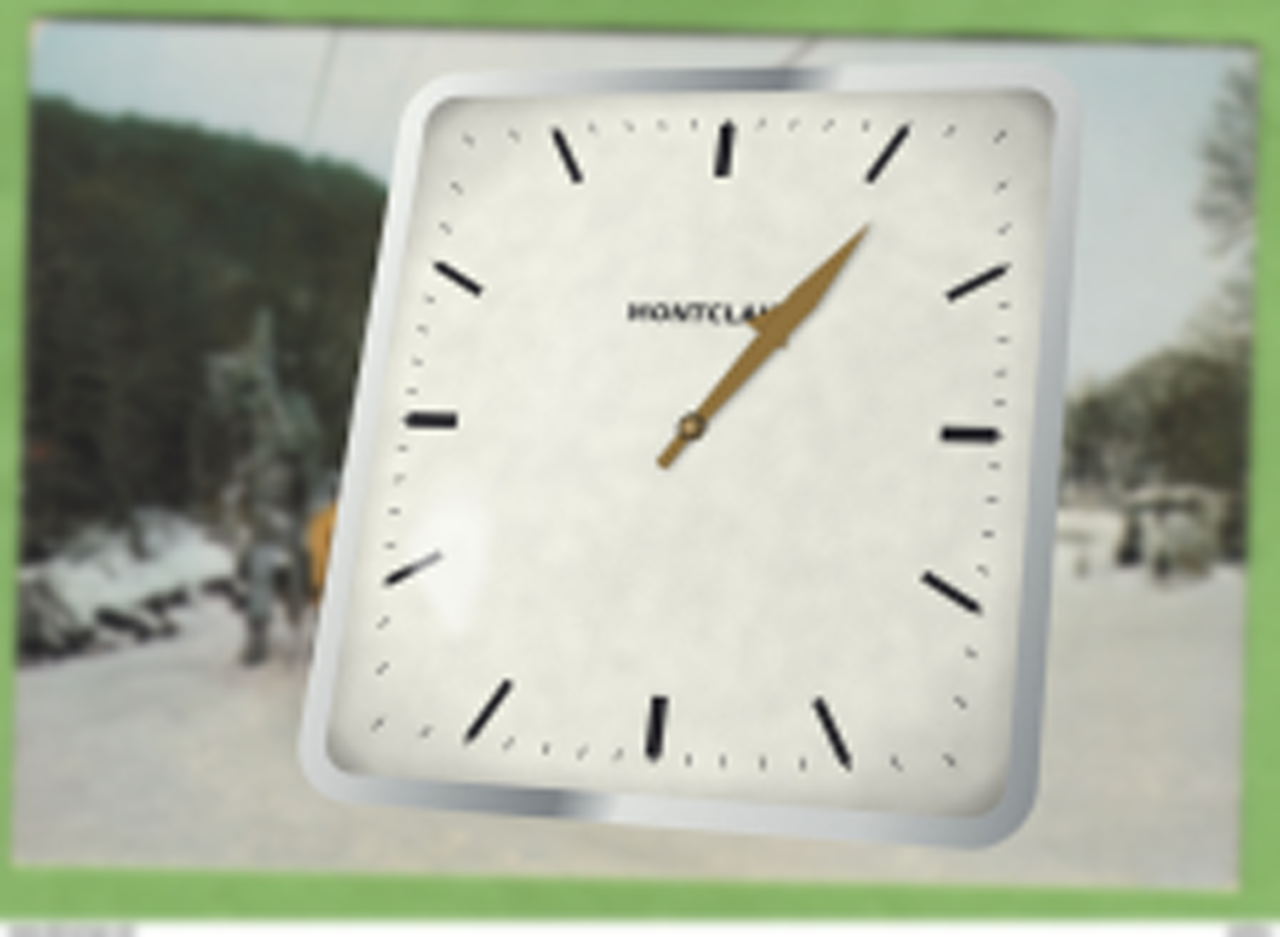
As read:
{"hour": 1, "minute": 6}
